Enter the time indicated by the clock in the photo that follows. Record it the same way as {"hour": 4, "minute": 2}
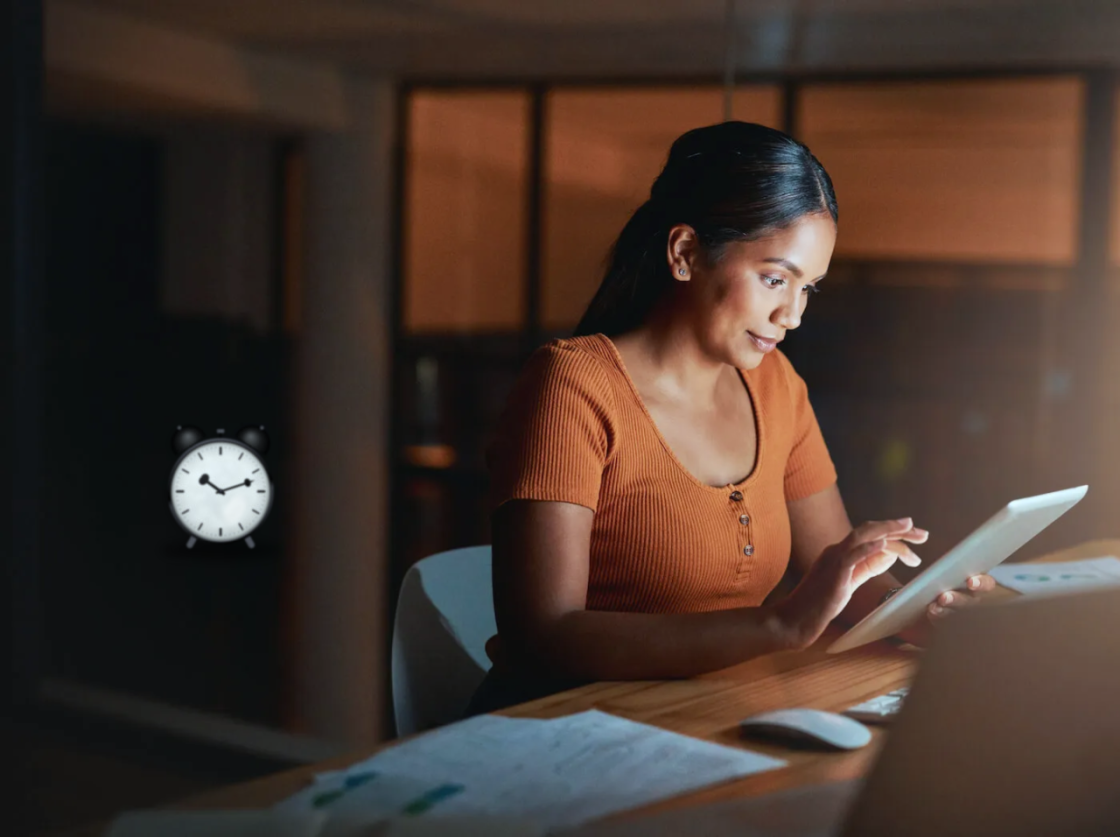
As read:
{"hour": 10, "minute": 12}
